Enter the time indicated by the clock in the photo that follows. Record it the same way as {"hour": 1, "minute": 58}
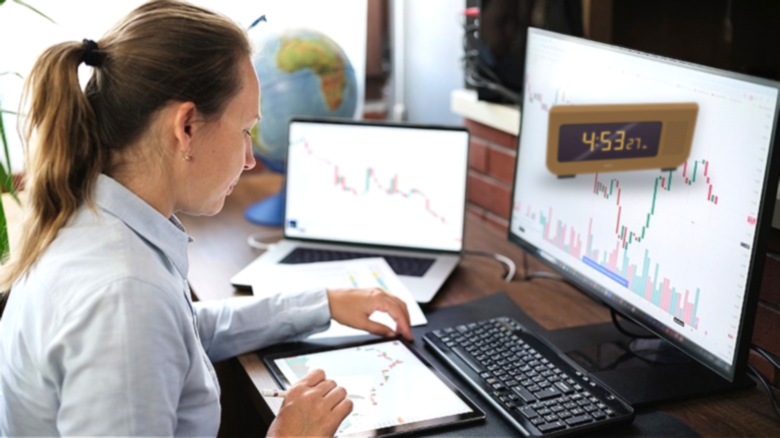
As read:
{"hour": 4, "minute": 53}
